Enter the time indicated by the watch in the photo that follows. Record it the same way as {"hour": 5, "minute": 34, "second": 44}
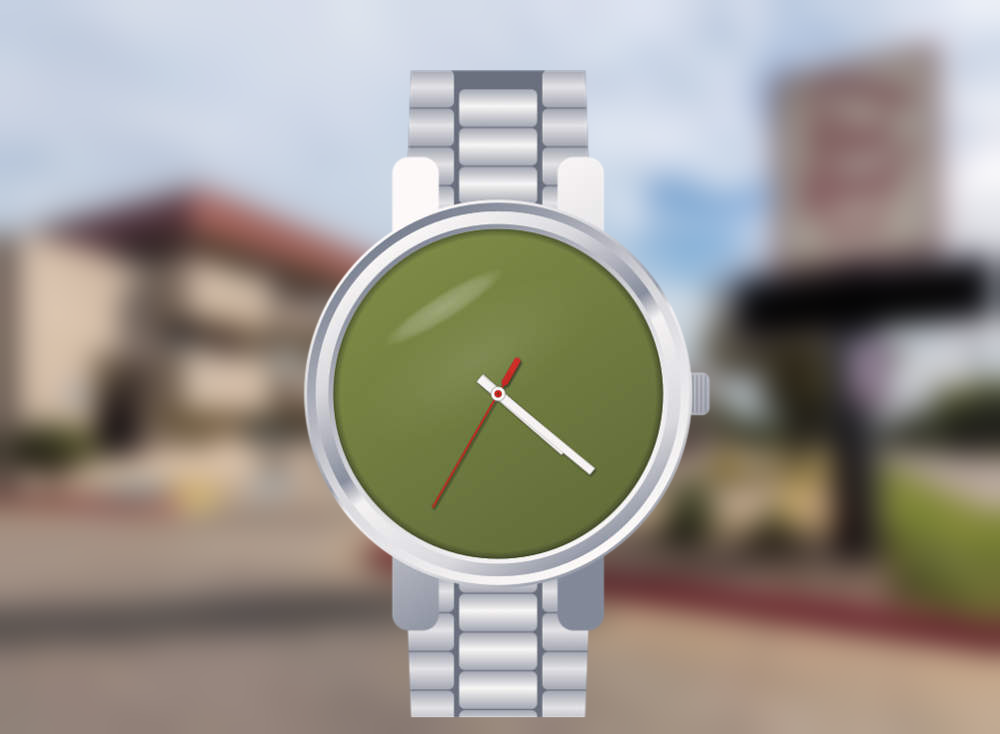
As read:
{"hour": 4, "minute": 21, "second": 35}
